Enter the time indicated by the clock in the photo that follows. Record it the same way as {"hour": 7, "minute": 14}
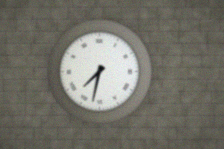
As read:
{"hour": 7, "minute": 32}
